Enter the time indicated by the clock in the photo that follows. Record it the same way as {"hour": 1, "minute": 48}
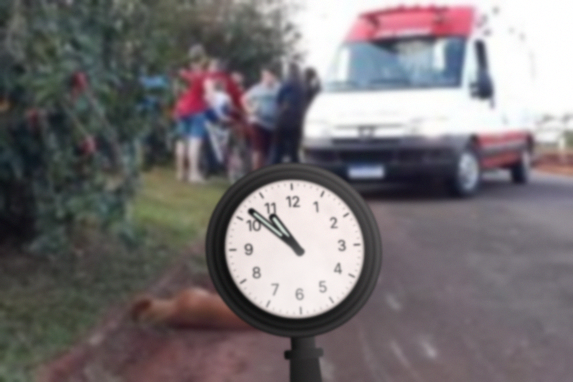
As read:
{"hour": 10, "minute": 52}
